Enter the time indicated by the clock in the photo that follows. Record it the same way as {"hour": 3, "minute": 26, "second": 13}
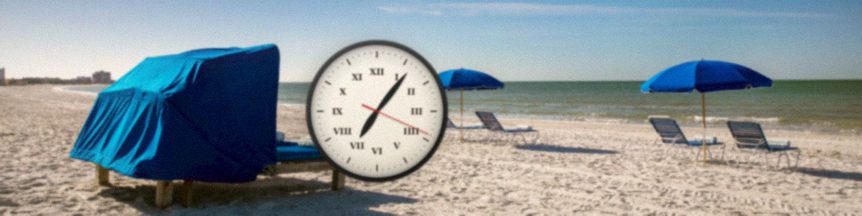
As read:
{"hour": 7, "minute": 6, "second": 19}
